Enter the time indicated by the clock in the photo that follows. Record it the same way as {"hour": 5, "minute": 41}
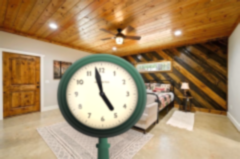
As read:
{"hour": 4, "minute": 58}
